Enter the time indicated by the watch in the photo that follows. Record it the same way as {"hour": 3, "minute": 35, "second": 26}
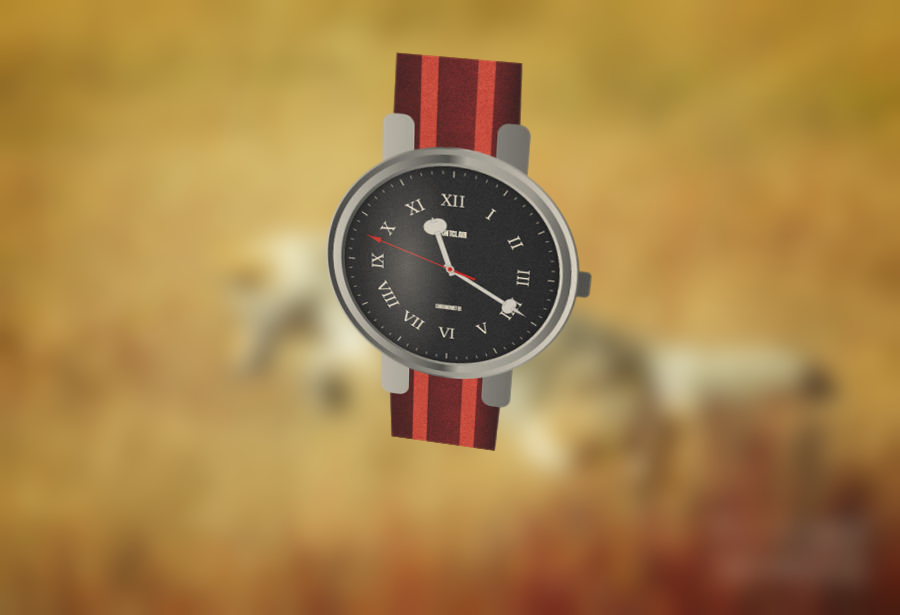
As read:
{"hour": 11, "minute": 19, "second": 48}
